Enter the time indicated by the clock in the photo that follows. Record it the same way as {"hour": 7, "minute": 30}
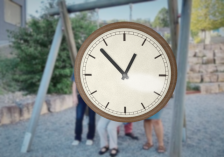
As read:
{"hour": 12, "minute": 53}
